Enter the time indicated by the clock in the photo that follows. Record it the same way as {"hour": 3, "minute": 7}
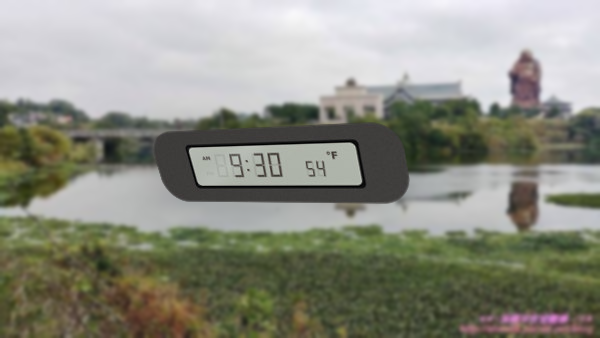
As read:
{"hour": 9, "minute": 30}
